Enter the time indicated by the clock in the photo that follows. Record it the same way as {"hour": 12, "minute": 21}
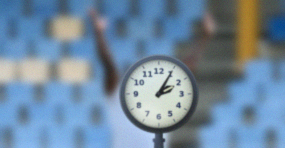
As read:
{"hour": 2, "minute": 5}
